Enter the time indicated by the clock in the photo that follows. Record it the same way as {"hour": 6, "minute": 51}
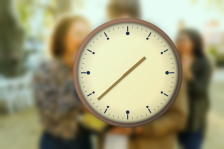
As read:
{"hour": 1, "minute": 38}
